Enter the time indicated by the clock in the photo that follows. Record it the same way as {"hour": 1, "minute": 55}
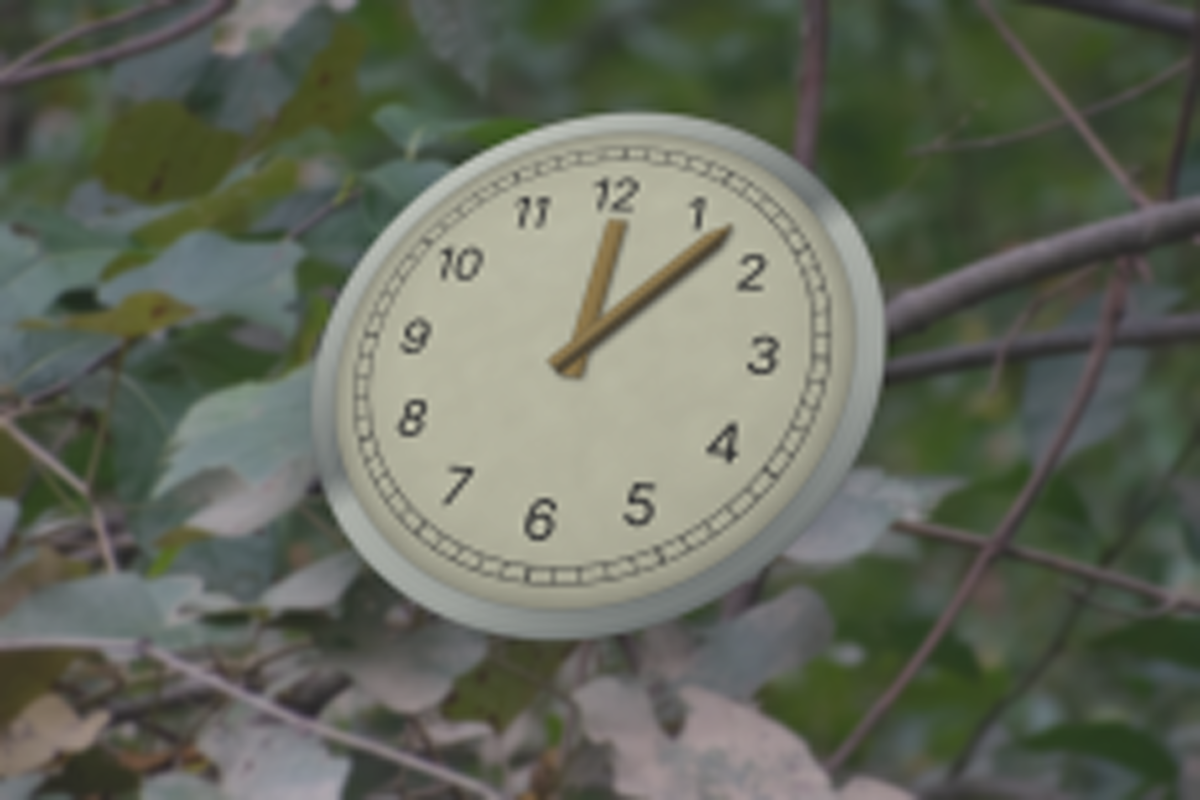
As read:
{"hour": 12, "minute": 7}
